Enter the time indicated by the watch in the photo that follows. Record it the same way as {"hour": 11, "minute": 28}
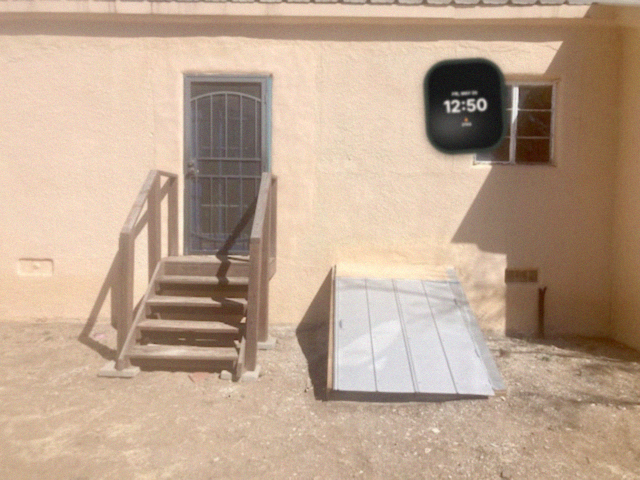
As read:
{"hour": 12, "minute": 50}
